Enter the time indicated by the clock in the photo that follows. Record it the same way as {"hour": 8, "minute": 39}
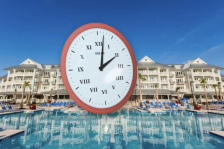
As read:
{"hour": 2, "minute": 2}
